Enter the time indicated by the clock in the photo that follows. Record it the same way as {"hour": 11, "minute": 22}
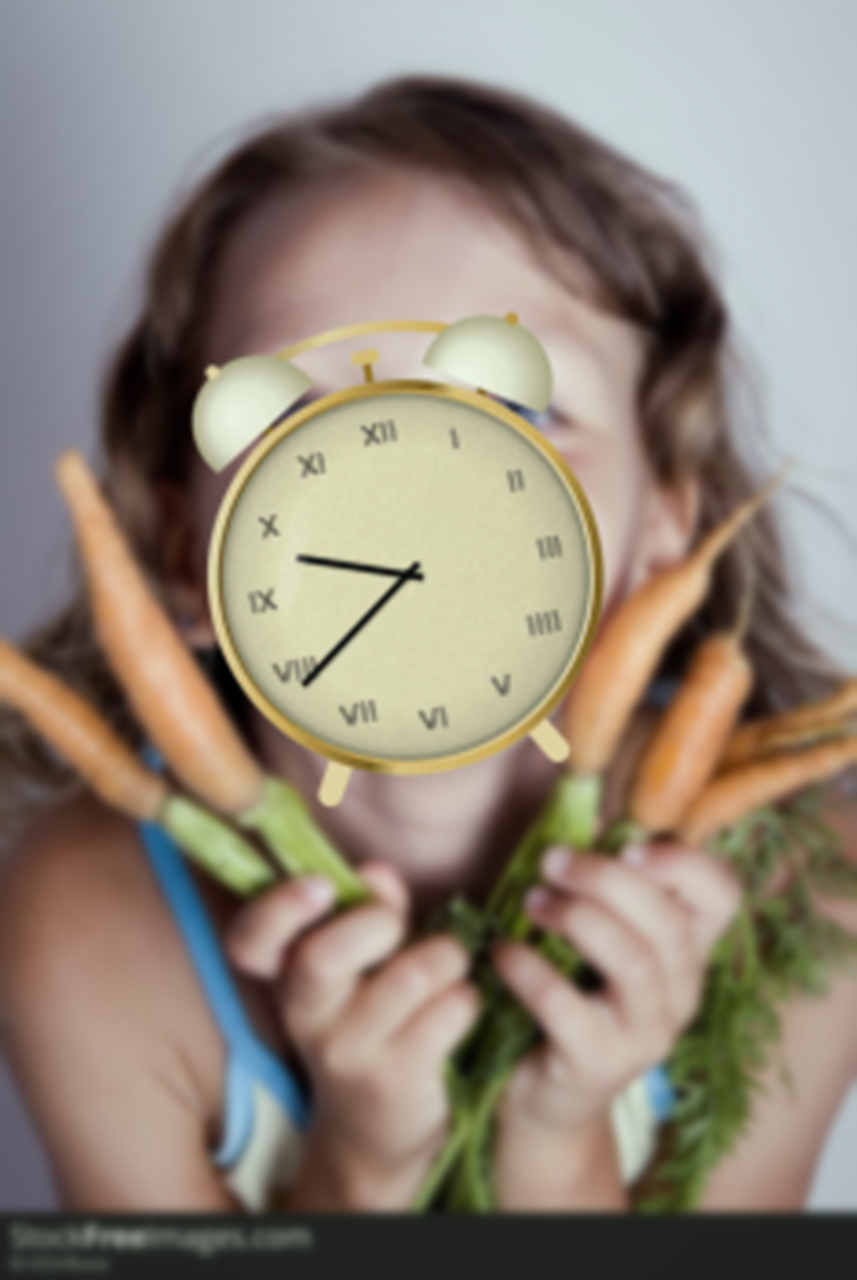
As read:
{"hour": 9, "minute": 39}
